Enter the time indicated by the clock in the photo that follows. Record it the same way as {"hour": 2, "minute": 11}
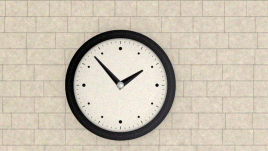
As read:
{"hour": 1, "minute": 53}
